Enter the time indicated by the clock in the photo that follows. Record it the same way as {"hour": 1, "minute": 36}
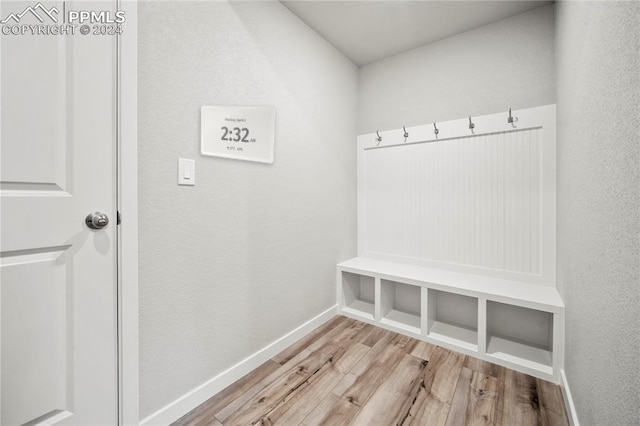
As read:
{"hour": 2, "minute": 32}
